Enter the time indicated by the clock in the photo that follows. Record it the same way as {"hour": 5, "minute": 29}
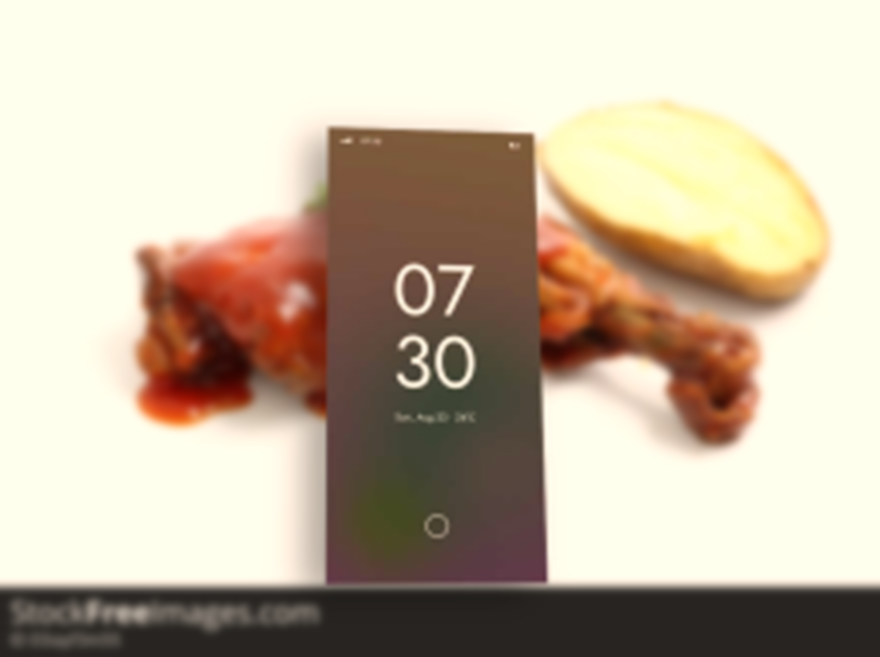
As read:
{"hour": 7, "minute": 30}
